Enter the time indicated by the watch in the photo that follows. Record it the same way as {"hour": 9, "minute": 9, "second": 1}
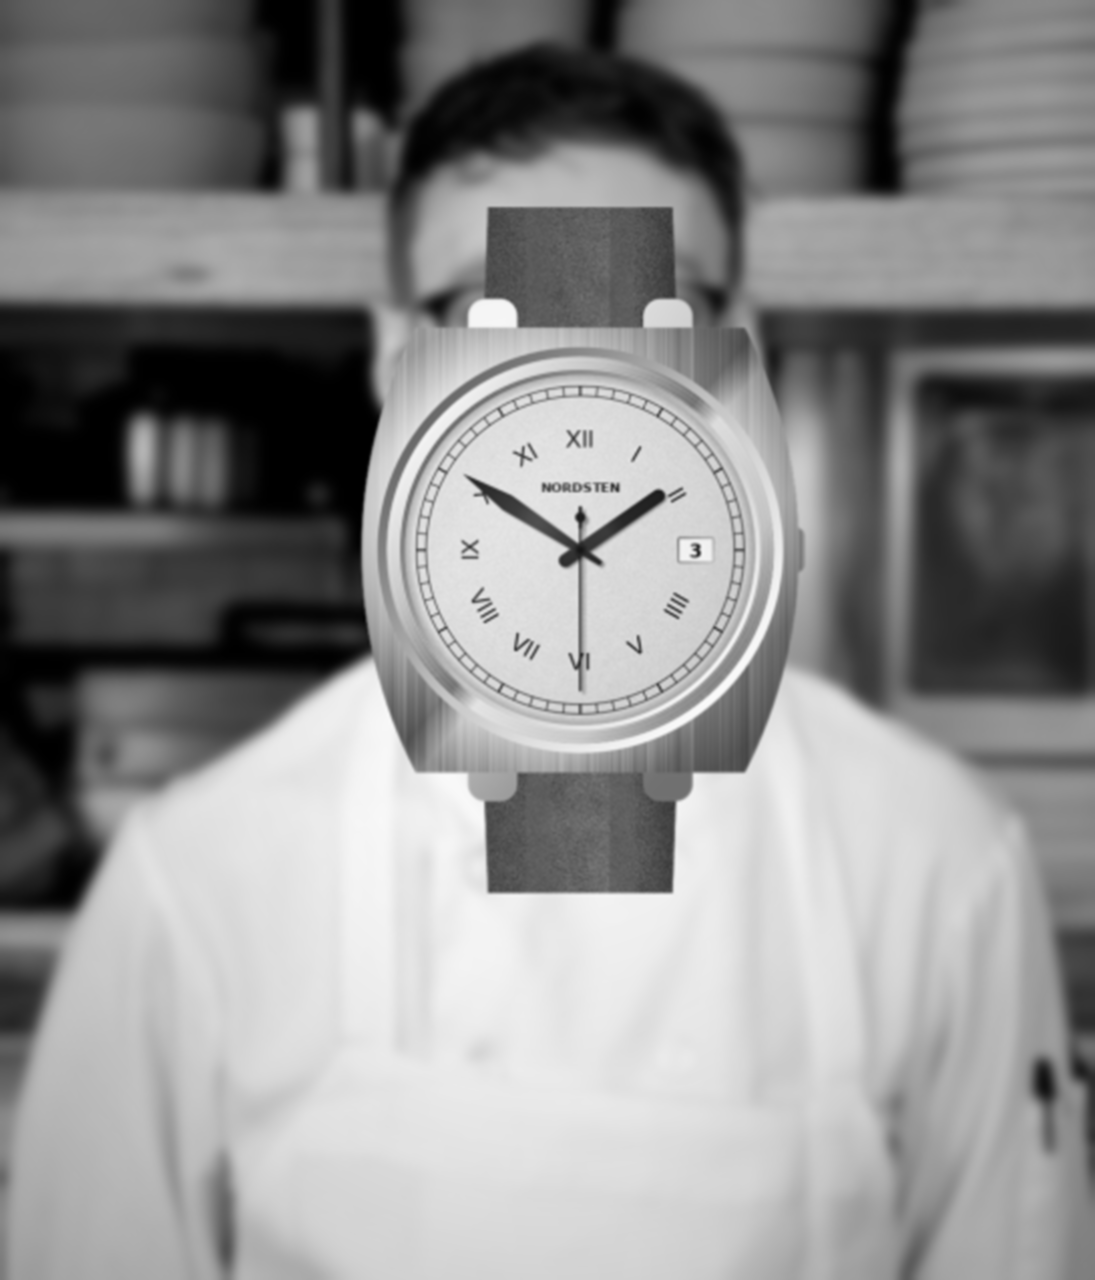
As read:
{"hour": 1, "minute": 50, "second": 30}
